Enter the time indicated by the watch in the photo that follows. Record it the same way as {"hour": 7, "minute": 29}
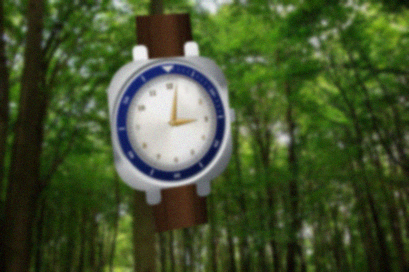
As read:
{"hour": 3, "minute": 2}
